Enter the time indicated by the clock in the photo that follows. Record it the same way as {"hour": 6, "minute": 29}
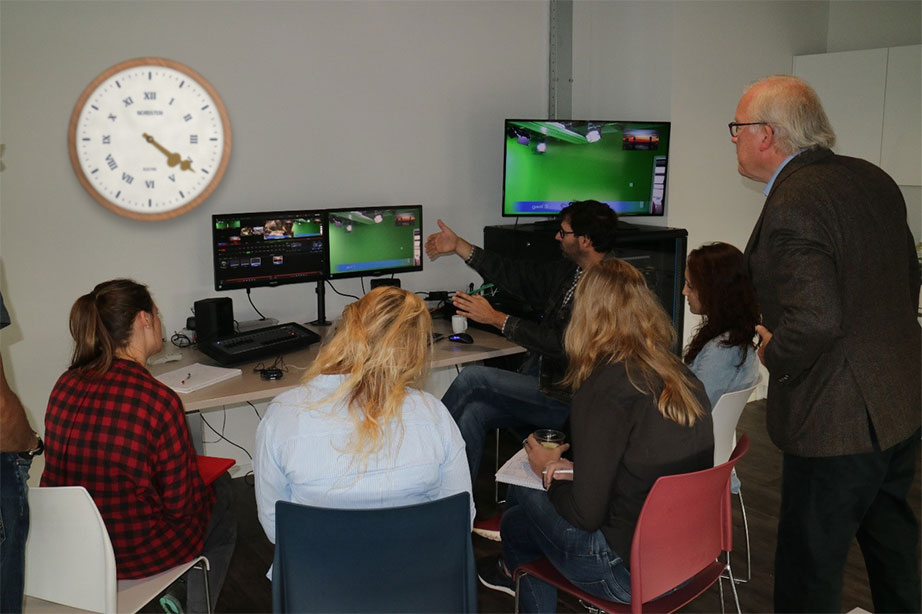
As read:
{"hour": 4, "minute": 21}
